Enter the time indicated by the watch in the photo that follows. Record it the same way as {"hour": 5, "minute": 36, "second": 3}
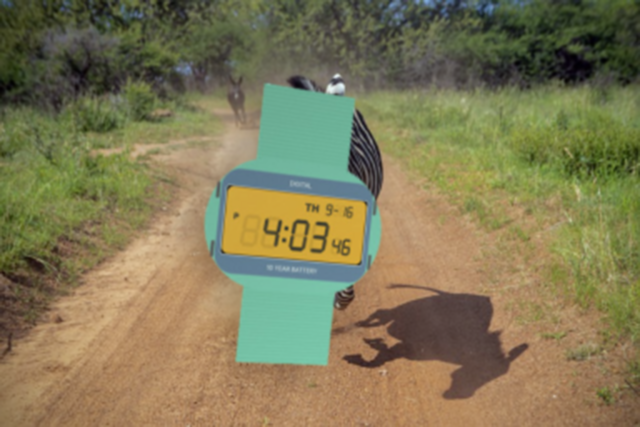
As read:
{"hour": 4, "minute": 3, "second": 46}
